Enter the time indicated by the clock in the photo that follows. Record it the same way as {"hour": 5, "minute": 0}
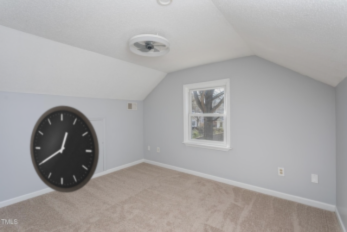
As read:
{"hour": 12, "minute": 40}
